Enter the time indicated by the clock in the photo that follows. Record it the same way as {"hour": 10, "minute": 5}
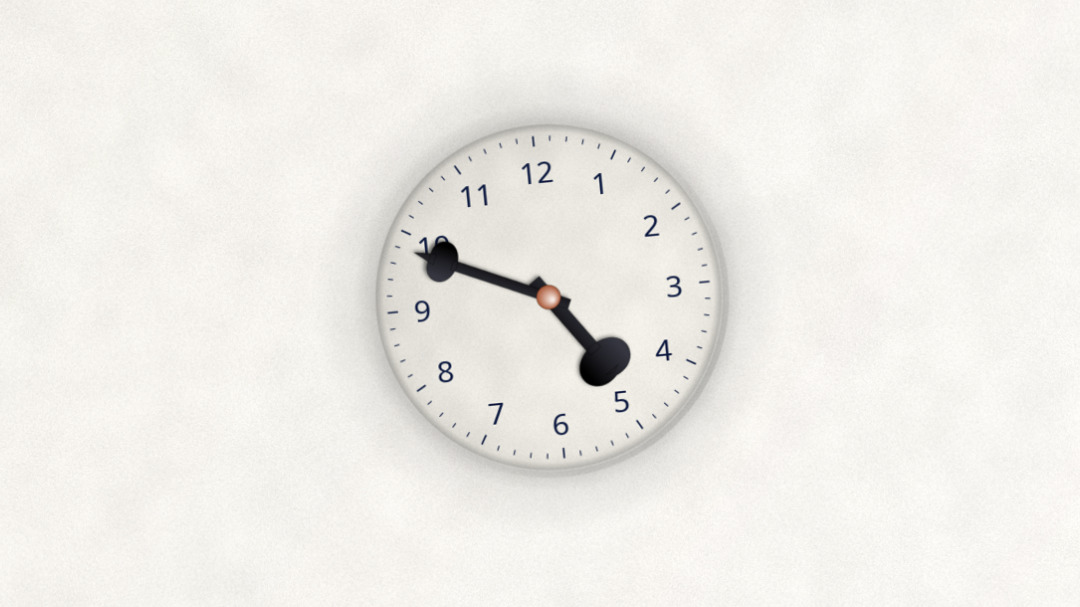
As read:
{"hour": 4, "minute": 49}
